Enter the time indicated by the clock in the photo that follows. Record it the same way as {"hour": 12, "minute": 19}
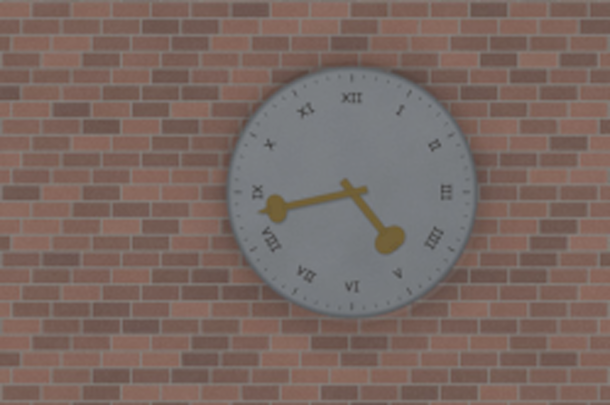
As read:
{"hour": 4, "minute": 43}
